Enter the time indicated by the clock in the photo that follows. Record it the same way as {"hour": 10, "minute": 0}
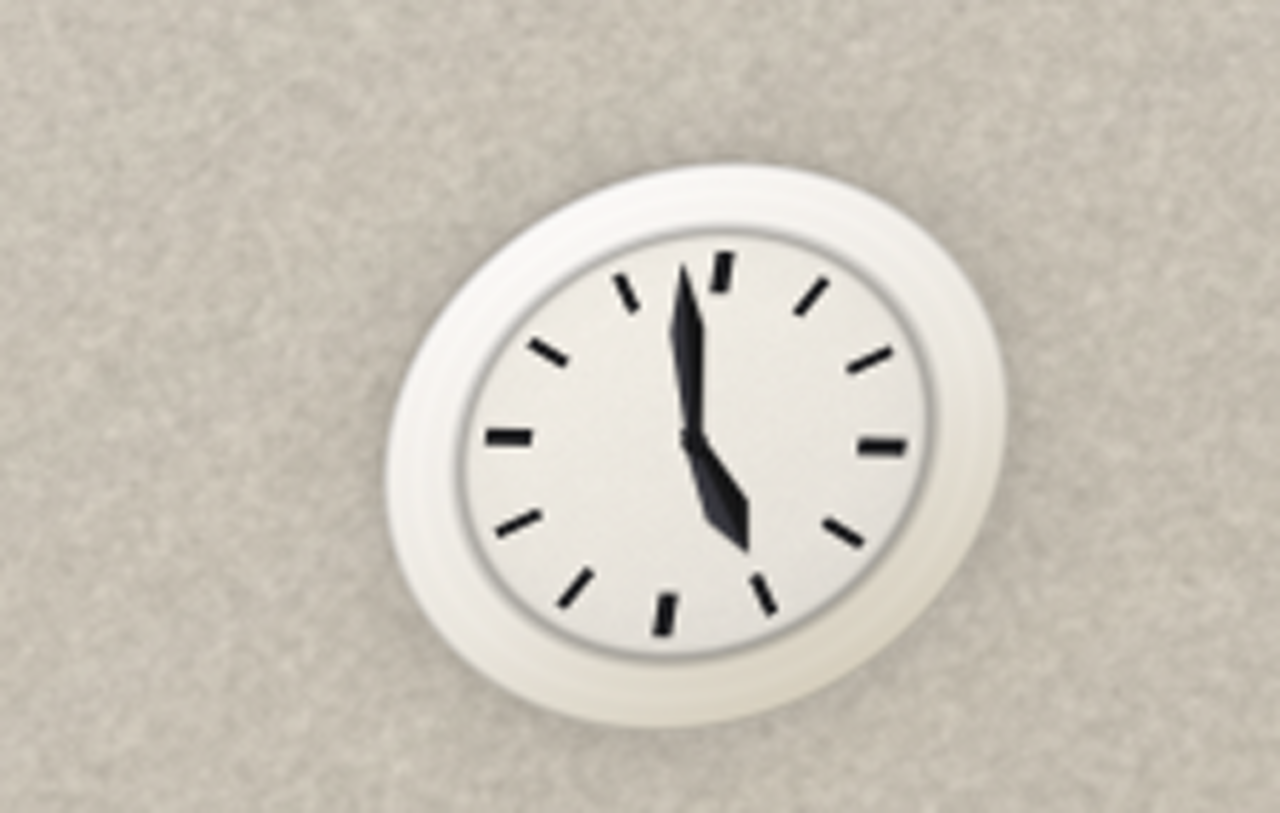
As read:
{"hour": 4, "minute": 58}
